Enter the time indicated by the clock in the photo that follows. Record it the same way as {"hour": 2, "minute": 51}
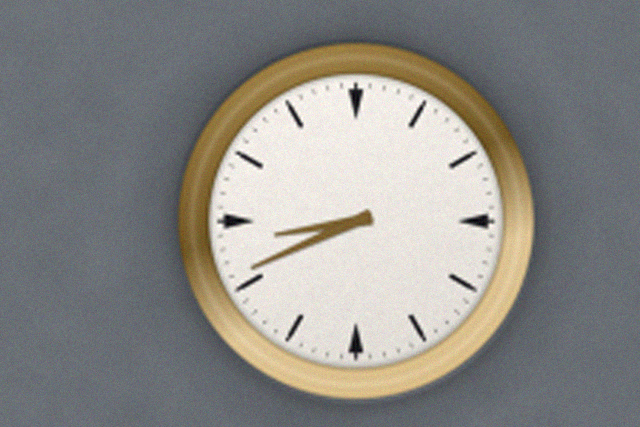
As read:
{"hour": 8, "minute": 41}
